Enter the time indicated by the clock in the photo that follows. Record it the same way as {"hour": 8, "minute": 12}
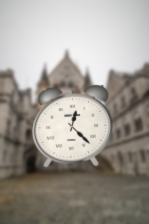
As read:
{"hour": 12, "minute": 23}
